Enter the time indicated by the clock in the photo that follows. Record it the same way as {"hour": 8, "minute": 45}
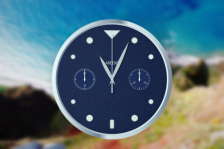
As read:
{"hour": 11, "minute": 4}
